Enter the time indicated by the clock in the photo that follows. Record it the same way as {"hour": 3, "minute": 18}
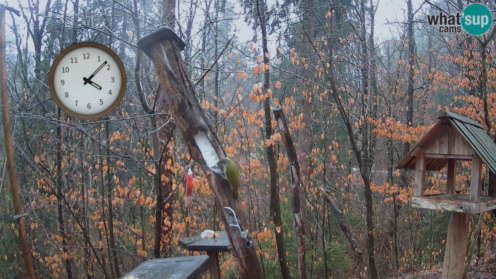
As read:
{"hour": 4, "minute": 8}
